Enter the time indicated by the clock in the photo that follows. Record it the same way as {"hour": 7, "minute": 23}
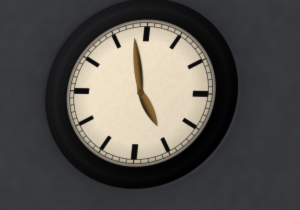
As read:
{"hour": 4, "minute": 58}
